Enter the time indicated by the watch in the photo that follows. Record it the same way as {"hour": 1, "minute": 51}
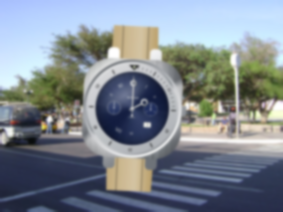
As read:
{"hour": 2, "minute": 0}
